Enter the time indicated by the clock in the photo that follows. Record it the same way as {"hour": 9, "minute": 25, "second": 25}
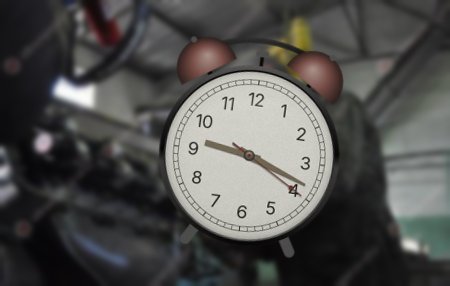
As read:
{"hour": 9, "minute": 18, "second": 20}
